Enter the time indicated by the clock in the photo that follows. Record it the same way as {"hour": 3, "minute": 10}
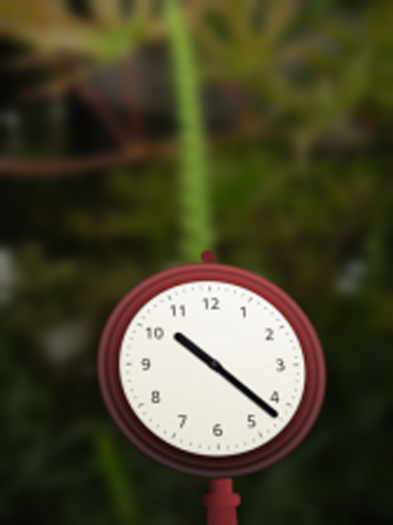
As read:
{"hour": 10, "minute": 22}
